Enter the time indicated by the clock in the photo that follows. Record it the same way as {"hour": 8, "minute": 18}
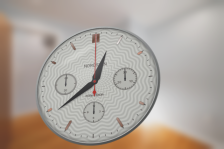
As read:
{"hour": 12, "minute": 39}
